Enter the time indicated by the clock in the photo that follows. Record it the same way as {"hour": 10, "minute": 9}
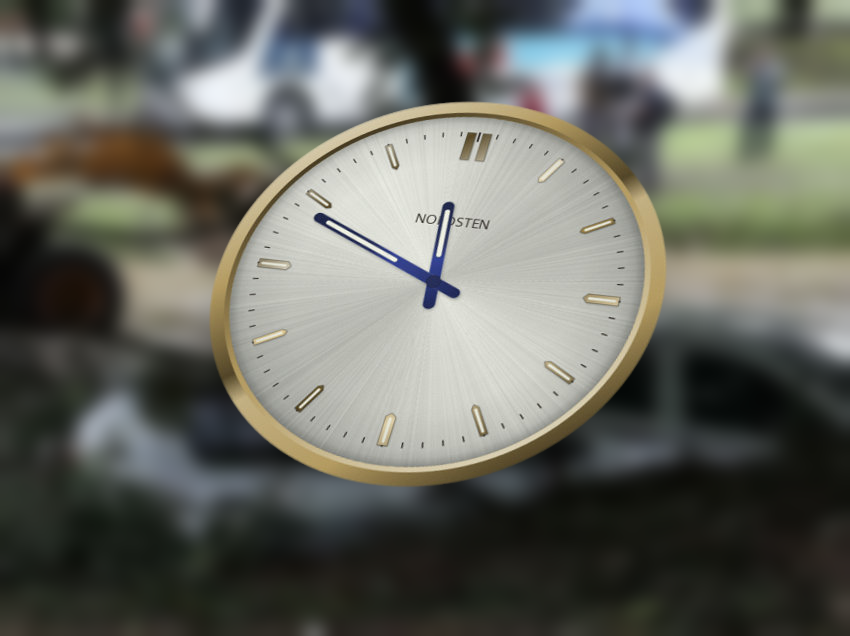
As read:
{"hour": 11, "minute": 49}
